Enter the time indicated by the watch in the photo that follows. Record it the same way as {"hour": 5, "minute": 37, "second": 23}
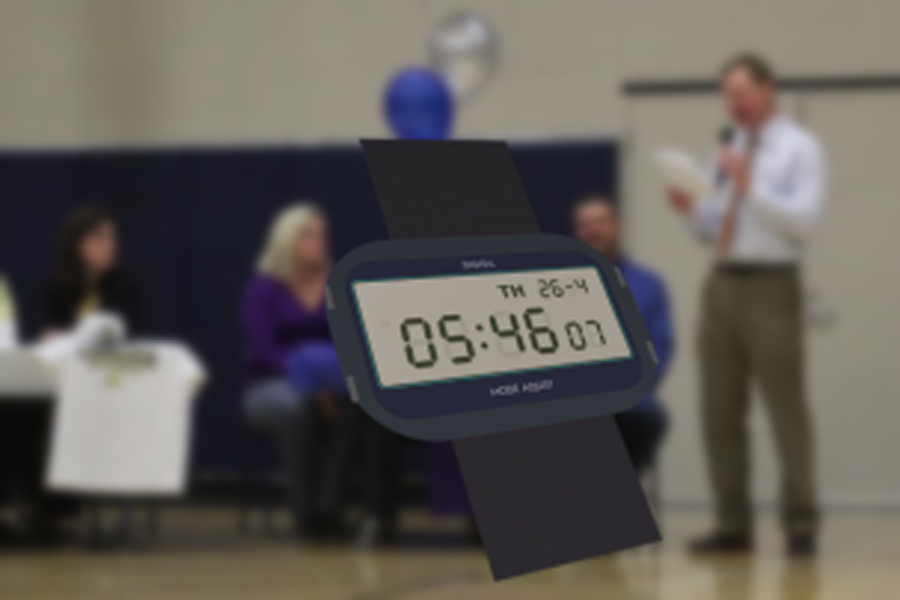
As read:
{"hour": 5, "minute": 46, "second": 7}
